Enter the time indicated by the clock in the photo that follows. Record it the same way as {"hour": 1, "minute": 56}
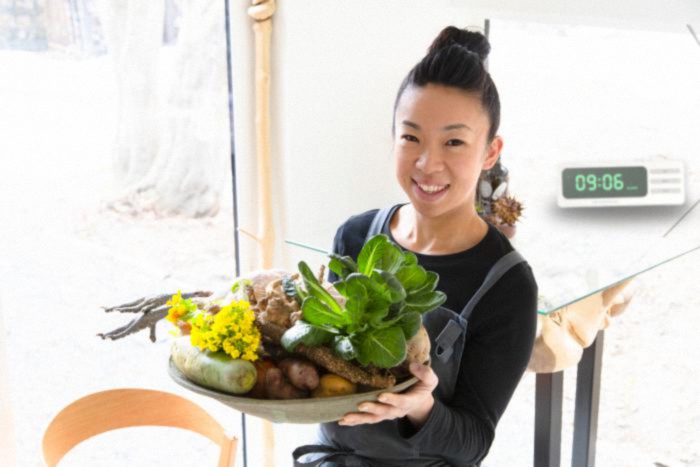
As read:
{"hour": 9, "minute": 6}
